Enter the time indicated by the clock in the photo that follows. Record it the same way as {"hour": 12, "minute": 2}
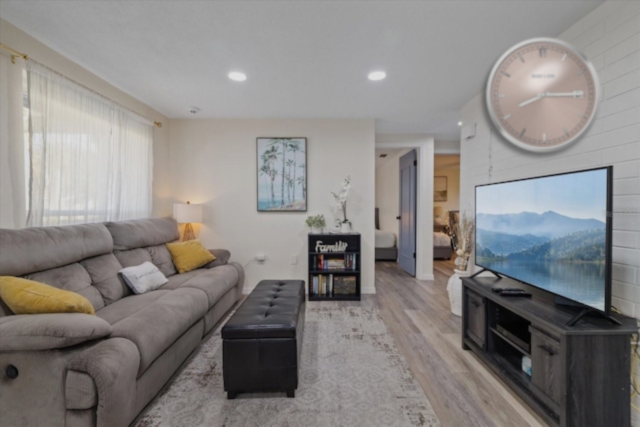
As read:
{"hour": 8, "minute": 15}
